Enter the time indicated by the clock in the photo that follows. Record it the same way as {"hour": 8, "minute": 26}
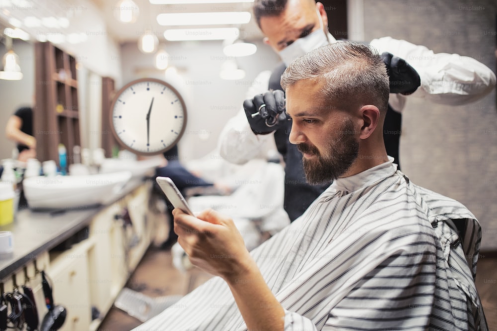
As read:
{"hour": 12, "minute": 30}
